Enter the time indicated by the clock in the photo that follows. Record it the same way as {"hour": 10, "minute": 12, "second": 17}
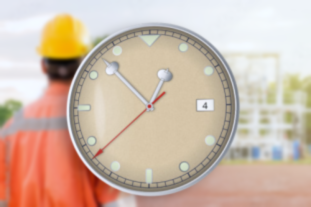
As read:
{"hour": 12, "minute": 52, "second": 38}
